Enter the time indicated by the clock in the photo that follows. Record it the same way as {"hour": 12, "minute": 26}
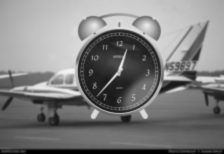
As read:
{"hour": 12, "minute": 37}
